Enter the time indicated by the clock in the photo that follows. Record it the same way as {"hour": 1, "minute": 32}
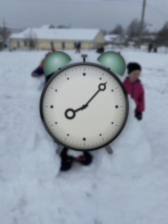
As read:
{"hour": 8, "minute": 7}
